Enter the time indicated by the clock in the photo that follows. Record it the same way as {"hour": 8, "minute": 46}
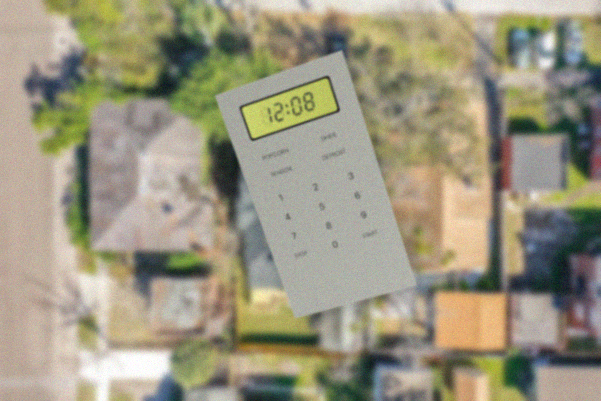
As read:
{"hour": 12, "minute": 8}
